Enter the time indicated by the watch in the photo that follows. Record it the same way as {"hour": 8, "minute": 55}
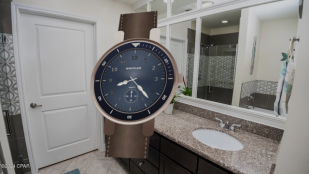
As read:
{"hour": 8, "minute": 23}
